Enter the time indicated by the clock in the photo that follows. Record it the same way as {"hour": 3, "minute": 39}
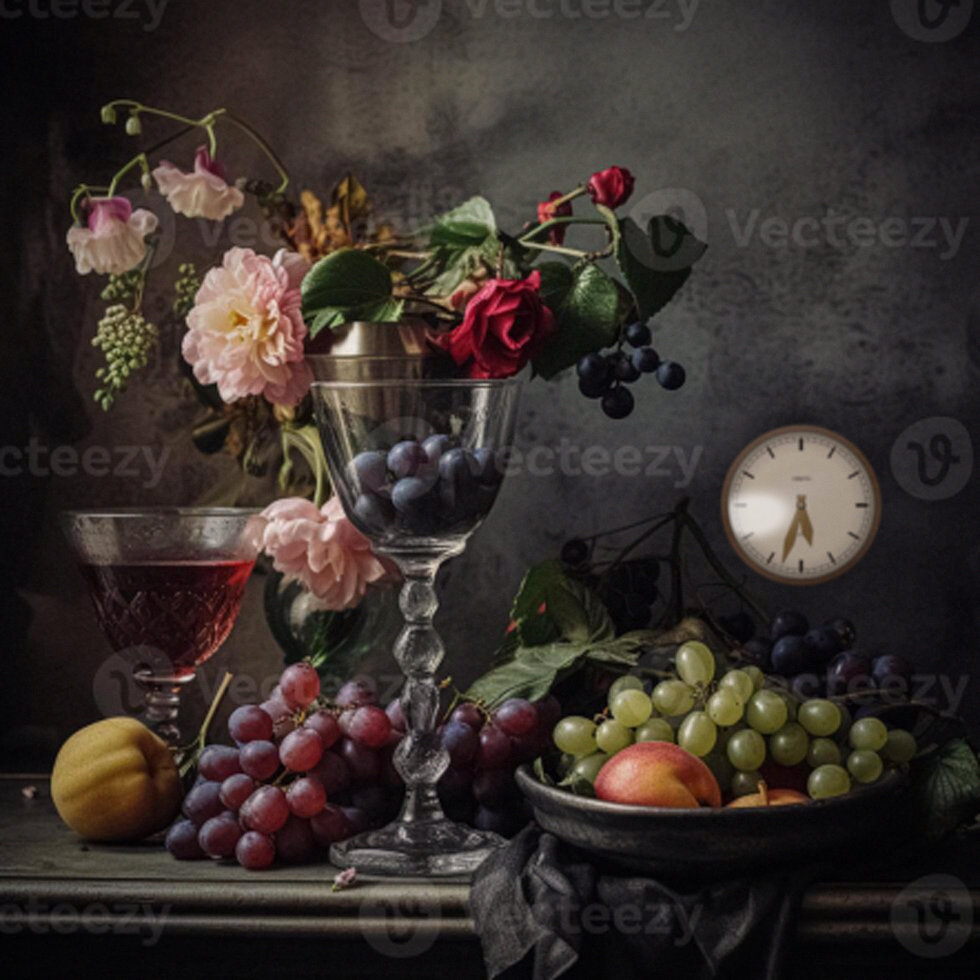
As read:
{"hour": 5, "minute": 33}
